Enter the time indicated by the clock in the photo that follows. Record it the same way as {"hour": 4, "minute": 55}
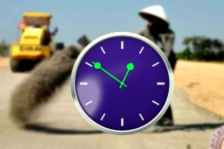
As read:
{"hour": 12, "minute": 51}
